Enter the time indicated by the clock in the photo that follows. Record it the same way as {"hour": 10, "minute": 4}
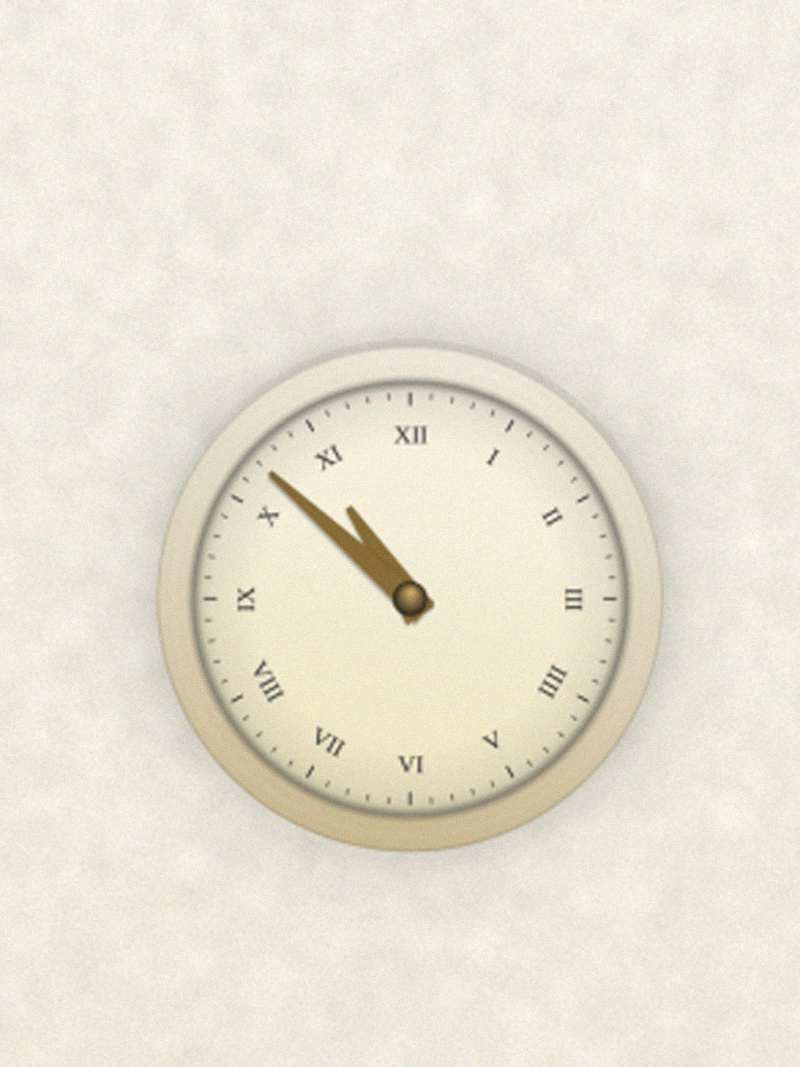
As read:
{"hour": 10, "minute": 52}
